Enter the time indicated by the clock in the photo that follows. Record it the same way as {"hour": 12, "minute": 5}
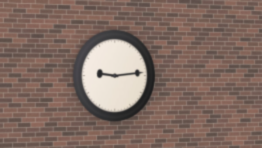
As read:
{"hour": 9, "minute": 14}
